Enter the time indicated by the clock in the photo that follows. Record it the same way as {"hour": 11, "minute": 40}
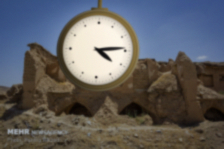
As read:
{"hour": 4, "minute": 14}
